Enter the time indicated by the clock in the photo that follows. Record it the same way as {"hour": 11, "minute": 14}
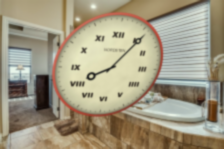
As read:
{"hour": 8, "minute": 6}
